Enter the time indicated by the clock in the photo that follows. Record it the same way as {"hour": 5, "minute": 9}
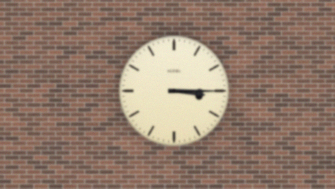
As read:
{"hour": 3, "minute": 15}
